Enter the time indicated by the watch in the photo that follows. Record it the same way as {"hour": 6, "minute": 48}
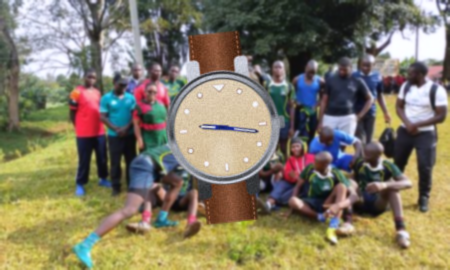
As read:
{"hour": 9, "minute": 17}
